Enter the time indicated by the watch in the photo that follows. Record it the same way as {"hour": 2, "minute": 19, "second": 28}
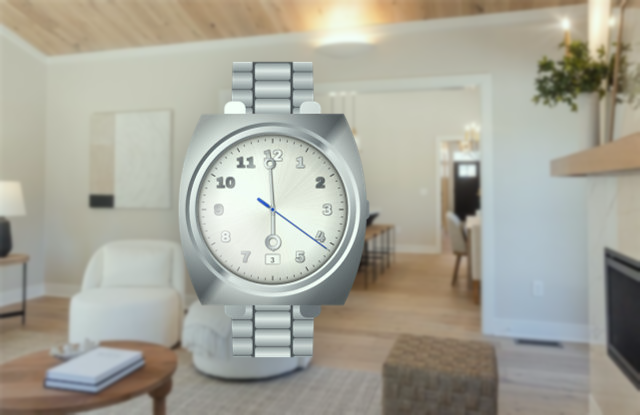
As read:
{"hour": 5, "minute": 59, "second": 21}
